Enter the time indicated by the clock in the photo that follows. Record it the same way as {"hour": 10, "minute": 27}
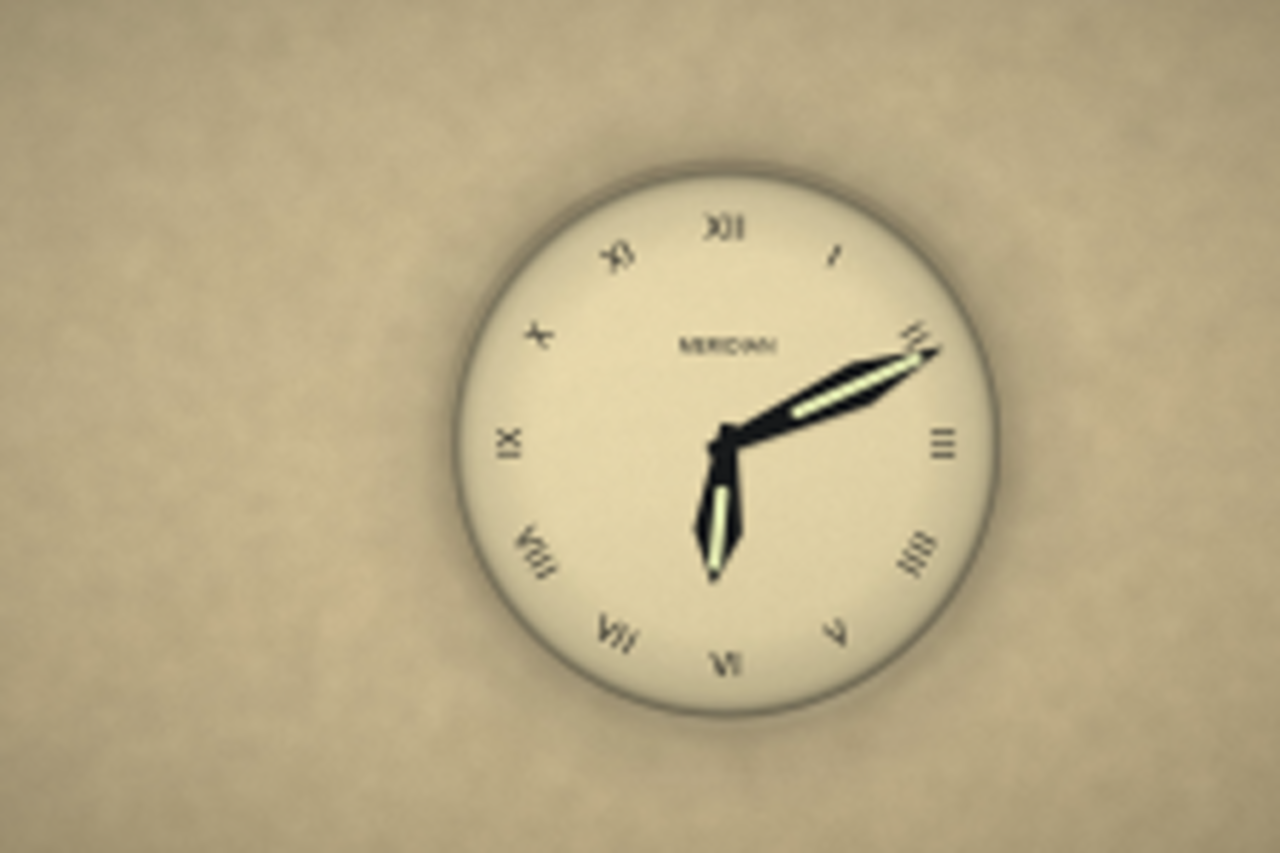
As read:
{"hour": 6, "minute": 11}
